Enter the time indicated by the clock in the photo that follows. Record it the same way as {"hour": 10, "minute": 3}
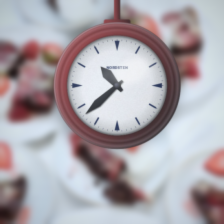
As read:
{"hour": 10, "minute": 38}
